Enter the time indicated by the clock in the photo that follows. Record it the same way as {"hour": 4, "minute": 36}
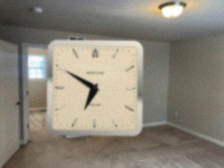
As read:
{"hour": 6, "minute": 50}
